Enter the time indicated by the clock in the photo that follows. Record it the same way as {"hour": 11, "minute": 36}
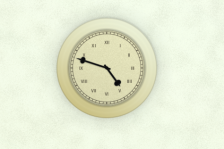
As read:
{"hour": 4, "minute": 48}
